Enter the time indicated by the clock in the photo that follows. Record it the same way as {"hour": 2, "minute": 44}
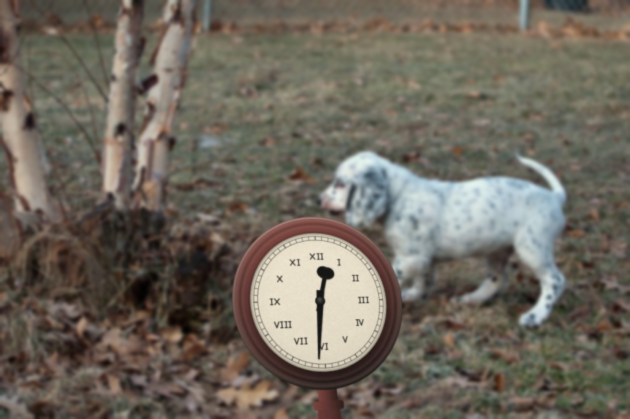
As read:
{"hour": 12, "minute": 31}
